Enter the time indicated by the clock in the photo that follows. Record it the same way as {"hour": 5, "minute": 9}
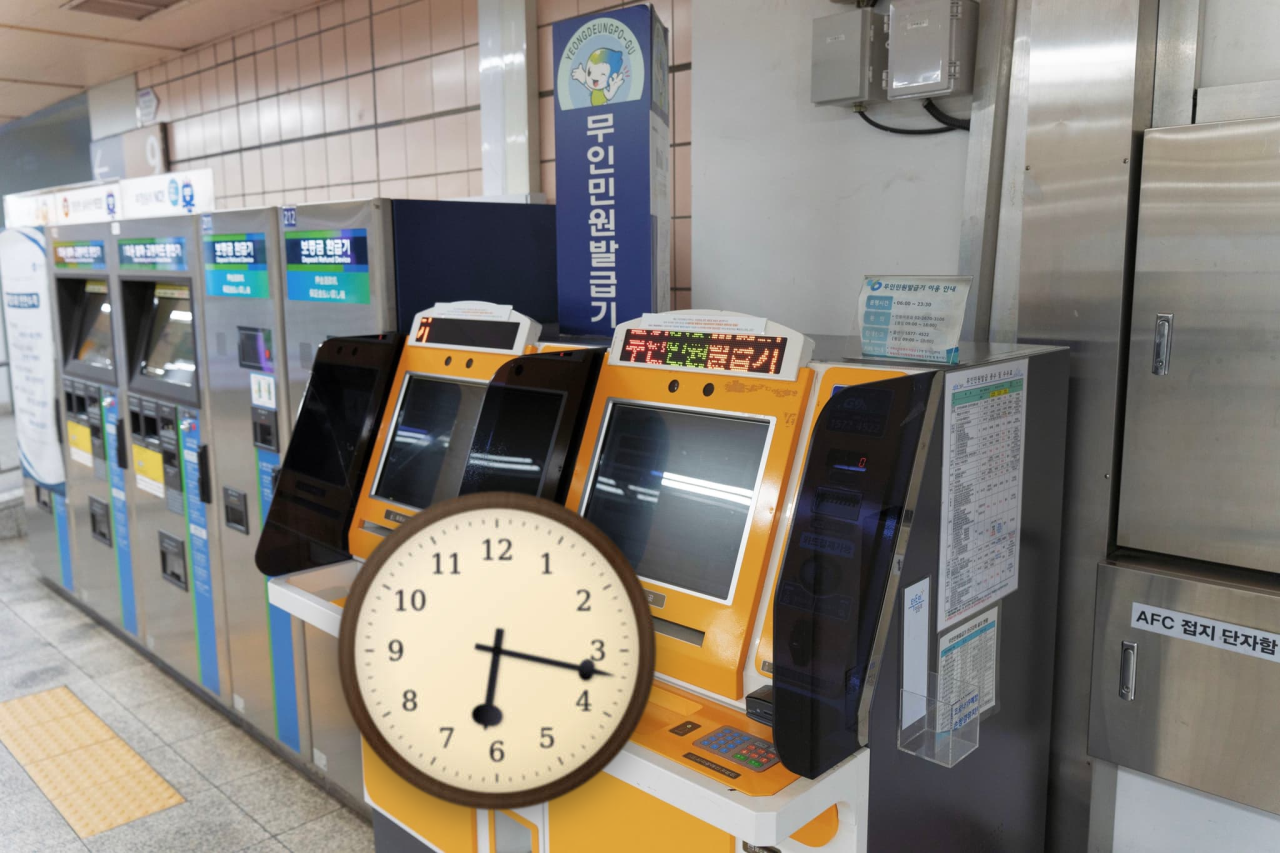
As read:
{"hour": 6, "minute": 17}
